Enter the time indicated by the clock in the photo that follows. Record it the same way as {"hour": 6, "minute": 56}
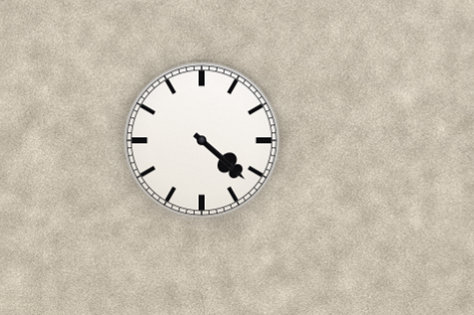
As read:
{"hour": 4, "minute": 22}
